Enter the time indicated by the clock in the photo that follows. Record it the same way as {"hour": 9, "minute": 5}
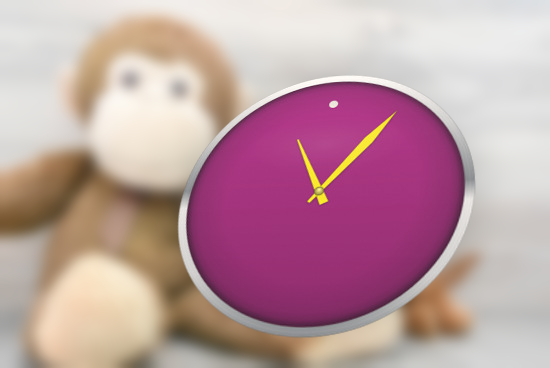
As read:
{"hour": 11, "minute": 6}
